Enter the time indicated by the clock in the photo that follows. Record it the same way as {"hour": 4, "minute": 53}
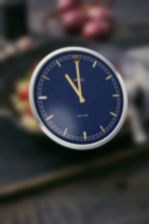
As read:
{"hour": 11, "minute": 0}
